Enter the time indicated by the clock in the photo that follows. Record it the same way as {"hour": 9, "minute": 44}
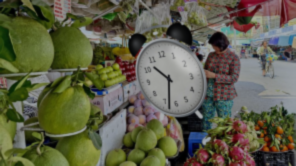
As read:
{"hour": 10, "minute": 33}
